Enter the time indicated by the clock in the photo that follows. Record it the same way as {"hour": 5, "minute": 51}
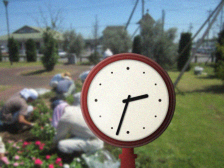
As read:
{"hour": 2, "minute": 33}
